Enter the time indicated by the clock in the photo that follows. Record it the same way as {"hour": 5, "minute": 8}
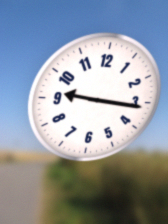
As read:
{"hour": 9, "minute": 16}
